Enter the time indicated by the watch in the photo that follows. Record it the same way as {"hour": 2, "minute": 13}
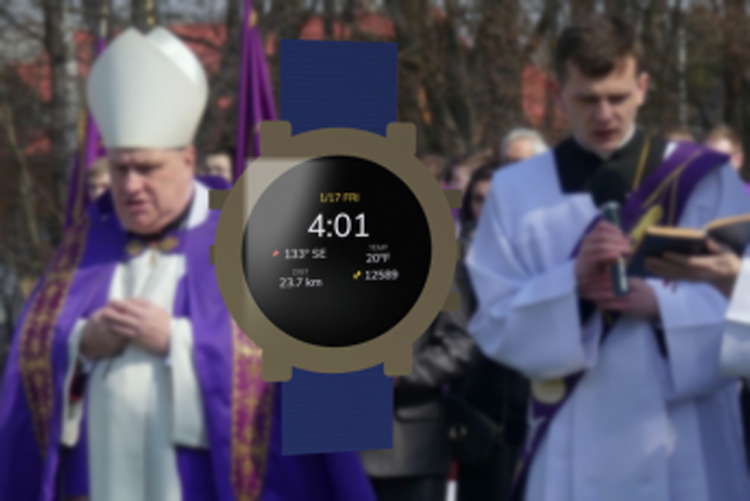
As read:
{"hour": 4, "minute": 1}
